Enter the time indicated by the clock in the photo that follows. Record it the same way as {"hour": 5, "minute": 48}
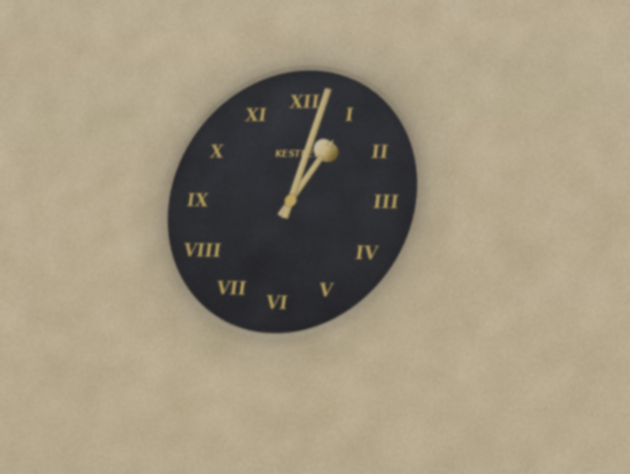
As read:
{"hour": 1, "minute": 2}
